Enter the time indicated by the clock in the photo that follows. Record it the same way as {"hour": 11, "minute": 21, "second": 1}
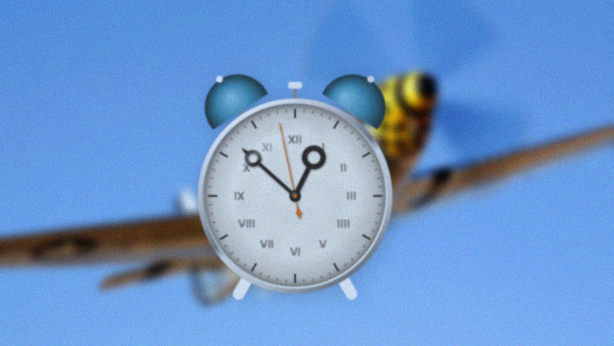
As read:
{"hour": 12, "minute": 51, "second": 58}
